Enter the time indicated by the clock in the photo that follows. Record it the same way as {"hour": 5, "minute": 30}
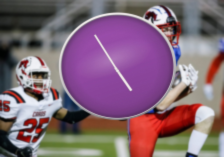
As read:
{"hour": 4, "minute": 55}
